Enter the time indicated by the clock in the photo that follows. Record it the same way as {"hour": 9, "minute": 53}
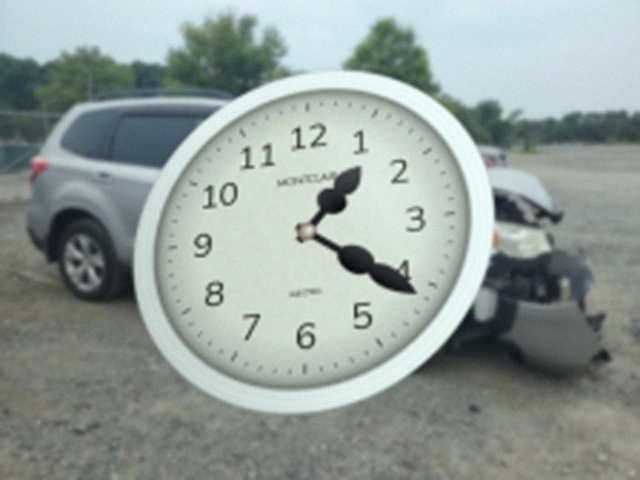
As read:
{"hour": 1, "minute": 21}
